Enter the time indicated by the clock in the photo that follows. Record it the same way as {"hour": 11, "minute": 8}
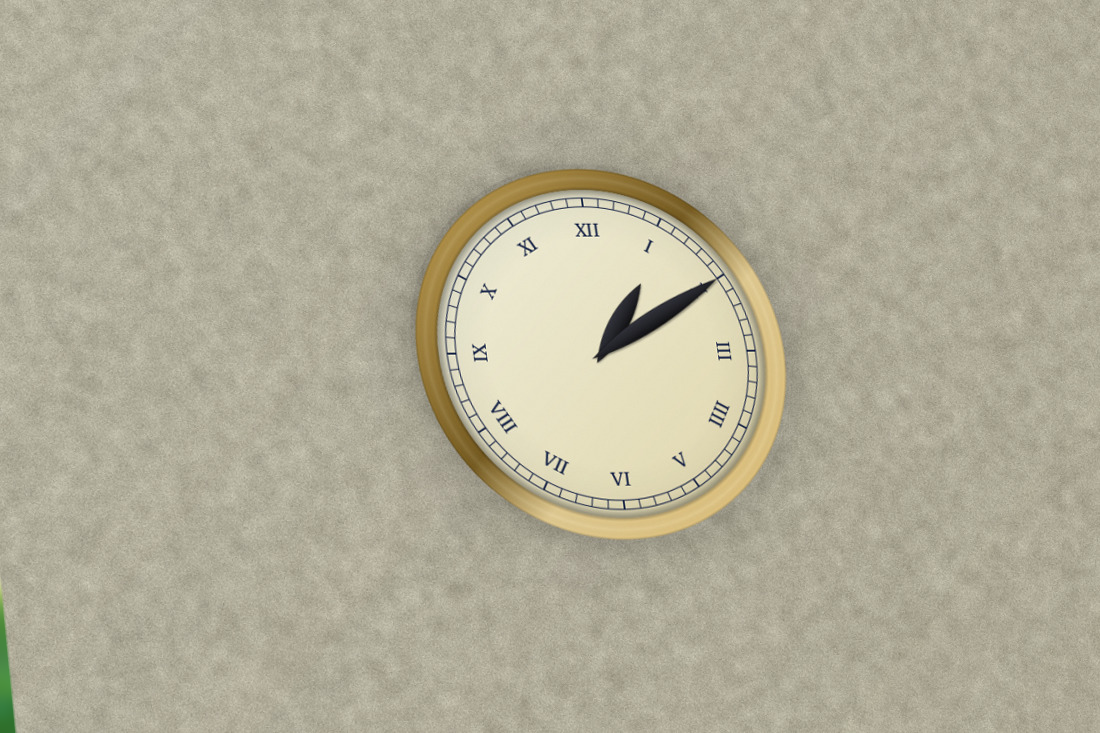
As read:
{"hour": 1, "minute": 10}
